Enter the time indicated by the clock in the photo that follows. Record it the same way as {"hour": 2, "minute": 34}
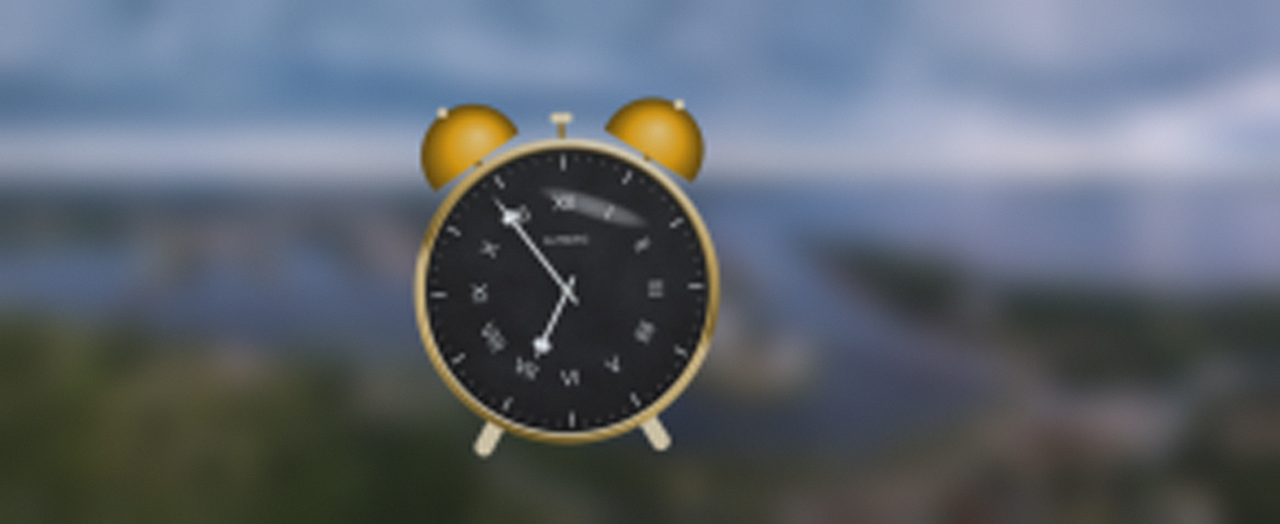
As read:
{"hour": 6, "minute": 54}
